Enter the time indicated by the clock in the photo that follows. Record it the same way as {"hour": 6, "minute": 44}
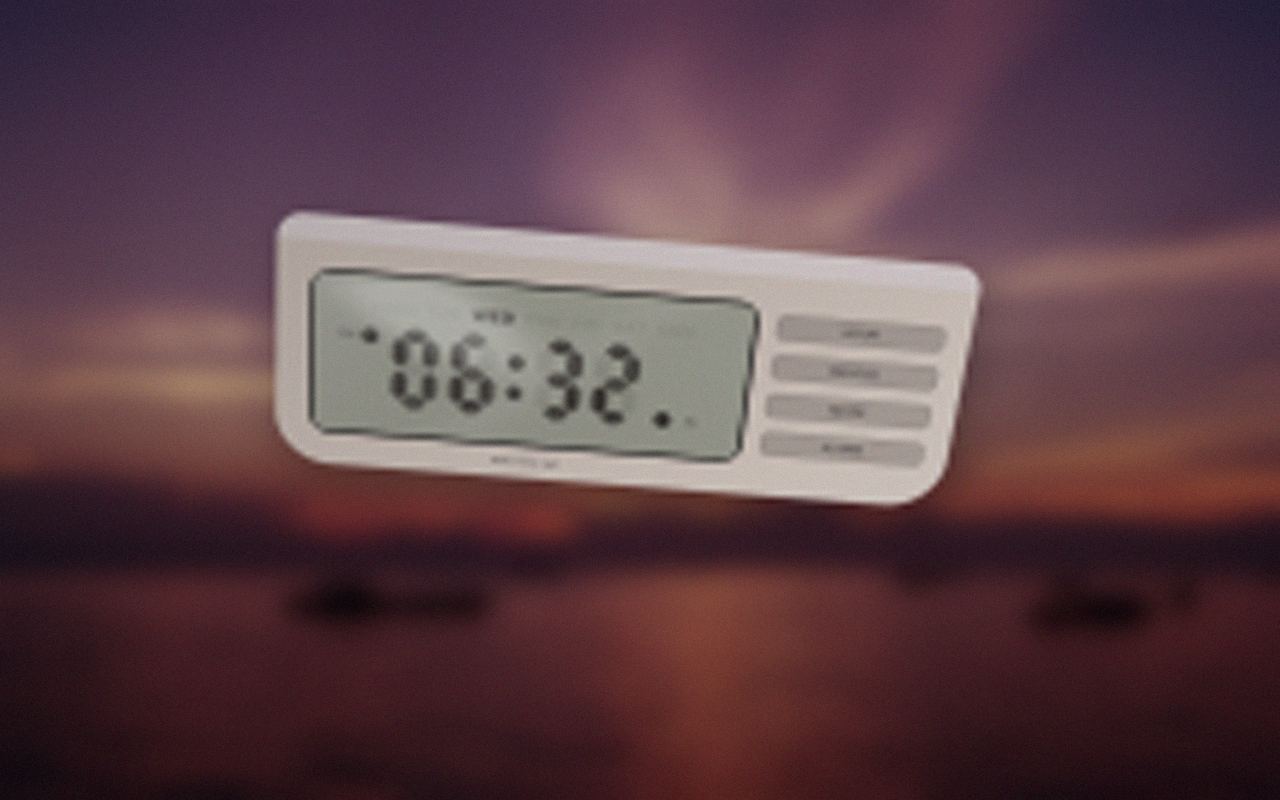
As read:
{"hour": 6, "minute": 32}
